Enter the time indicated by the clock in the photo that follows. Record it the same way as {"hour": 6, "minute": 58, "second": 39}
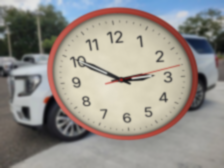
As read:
{"hour": 2, "minute": 50, "second": 13}
